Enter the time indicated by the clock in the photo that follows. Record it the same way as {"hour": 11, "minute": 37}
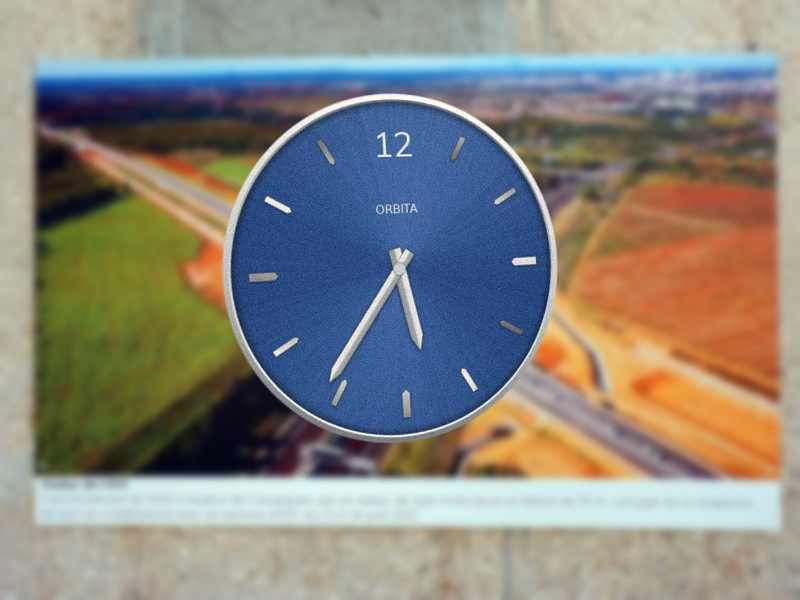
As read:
{"hour": 5, "minute": 36}
